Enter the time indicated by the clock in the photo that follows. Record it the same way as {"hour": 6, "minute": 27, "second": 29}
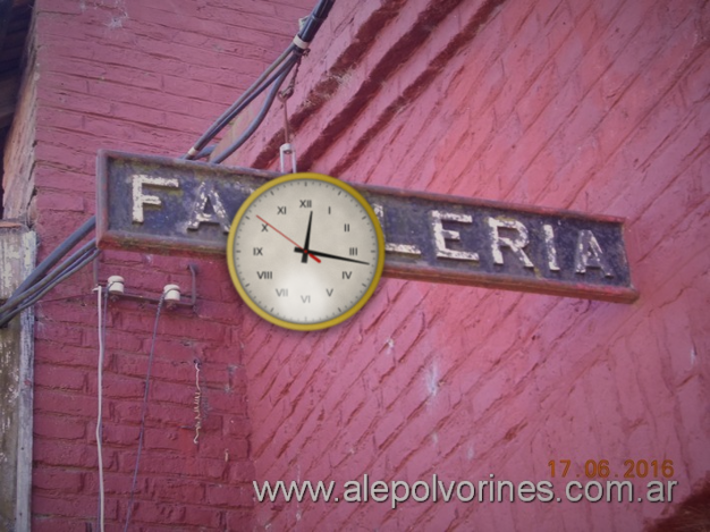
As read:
{"hour": 12, "minute": 16, "second": 51}
